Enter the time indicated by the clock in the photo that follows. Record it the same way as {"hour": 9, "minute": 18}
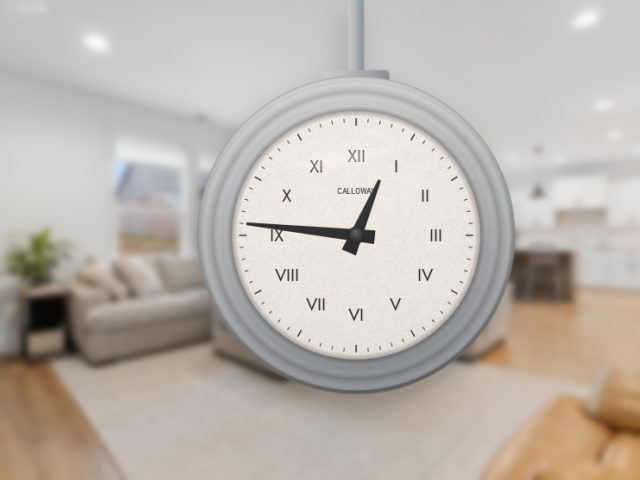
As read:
{"hour": 12, "minute": 46}
